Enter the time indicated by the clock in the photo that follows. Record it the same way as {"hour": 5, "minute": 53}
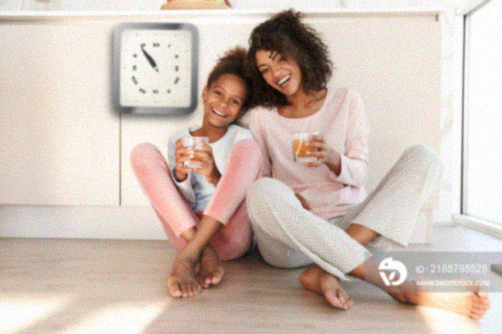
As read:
{"hour": 10, "minute": 54}
